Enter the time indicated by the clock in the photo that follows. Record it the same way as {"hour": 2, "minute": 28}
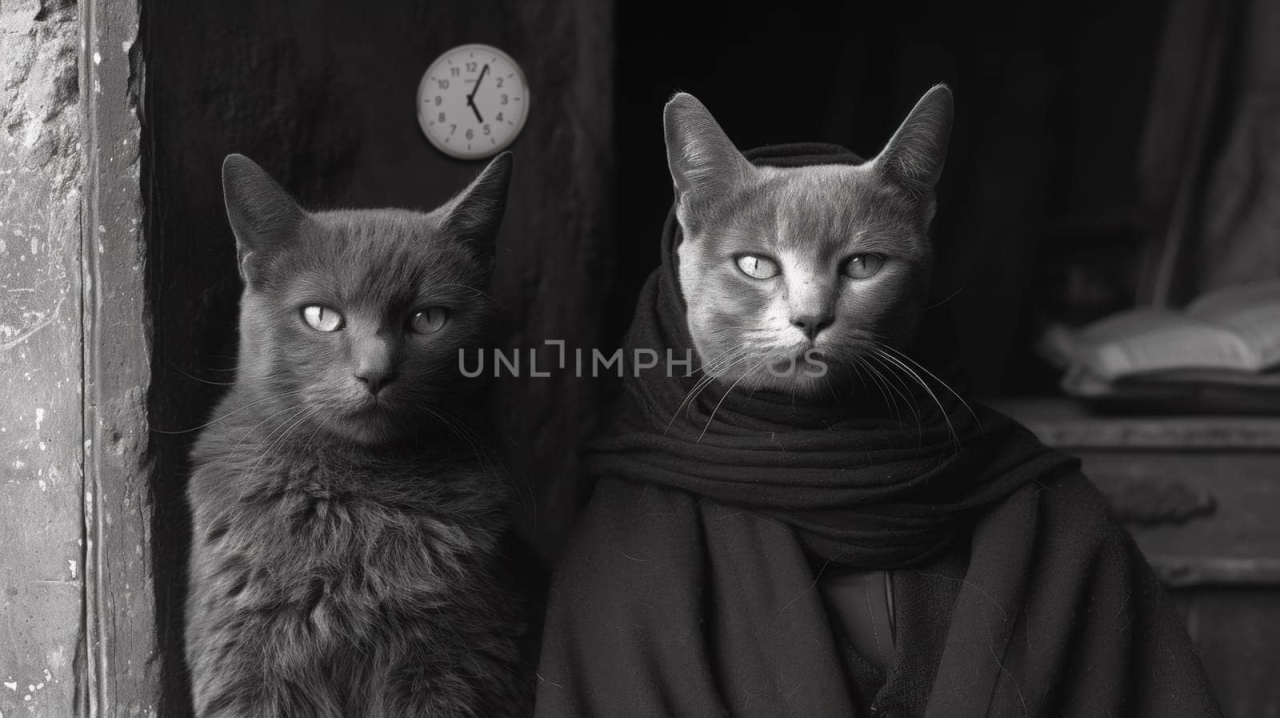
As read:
{"hour": 5, "minute": 4}
